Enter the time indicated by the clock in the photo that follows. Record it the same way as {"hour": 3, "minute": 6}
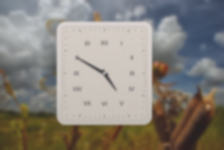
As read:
{"hour": 4, "minute": 50}
